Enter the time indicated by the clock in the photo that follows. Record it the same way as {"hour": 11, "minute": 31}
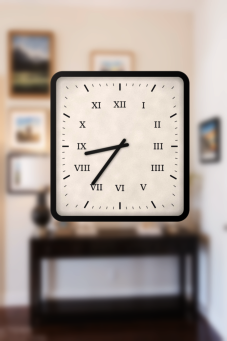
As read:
{"hour": 8, "minute": 36}
